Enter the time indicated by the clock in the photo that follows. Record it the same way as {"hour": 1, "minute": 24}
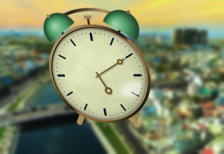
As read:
{"hour": 5, "minute": 10}
